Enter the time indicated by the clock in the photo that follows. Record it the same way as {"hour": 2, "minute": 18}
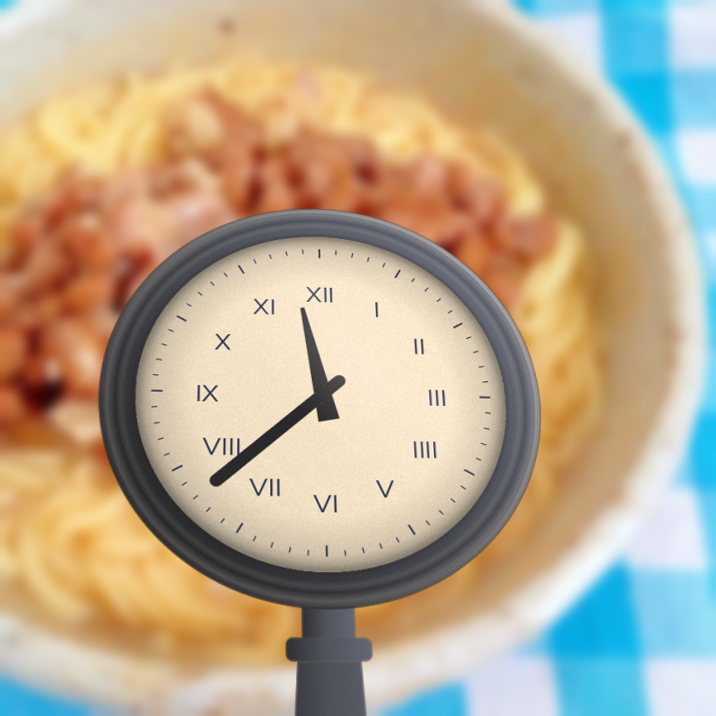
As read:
{"hour": 11, "minute": 38}
